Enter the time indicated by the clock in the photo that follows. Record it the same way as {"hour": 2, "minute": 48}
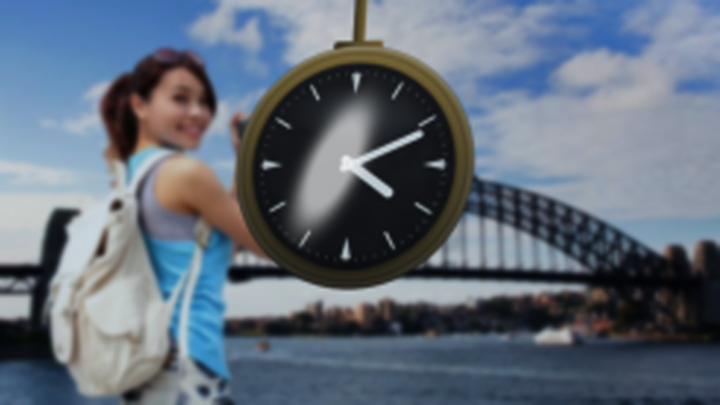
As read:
{"hour": 4, "minute": 11}
